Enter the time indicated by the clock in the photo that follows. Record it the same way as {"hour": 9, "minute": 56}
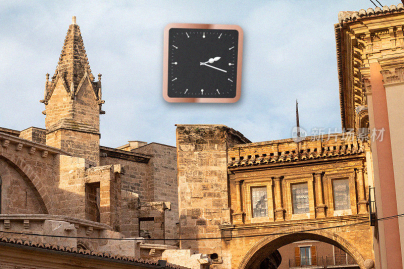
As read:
{"hour": 2, "minute": 18}
